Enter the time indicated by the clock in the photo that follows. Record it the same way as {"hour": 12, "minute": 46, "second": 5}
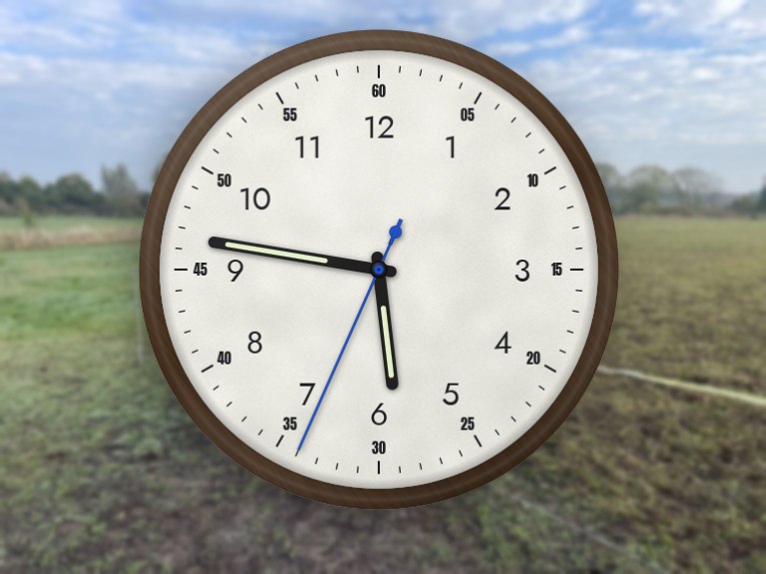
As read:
{"hour": 5, "minute": 46, "second": 34}
